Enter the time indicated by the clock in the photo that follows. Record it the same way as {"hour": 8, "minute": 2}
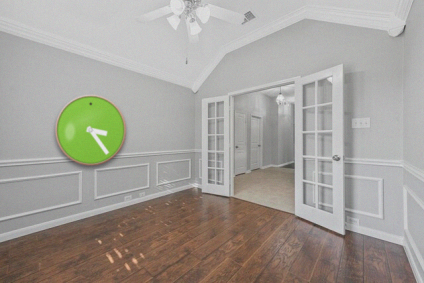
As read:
{"hour": 3, "minute": 24}
